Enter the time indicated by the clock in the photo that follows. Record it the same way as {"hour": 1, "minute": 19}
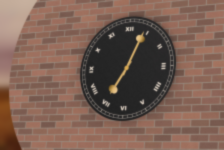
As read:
{"hour": 7, "minute": 4}
